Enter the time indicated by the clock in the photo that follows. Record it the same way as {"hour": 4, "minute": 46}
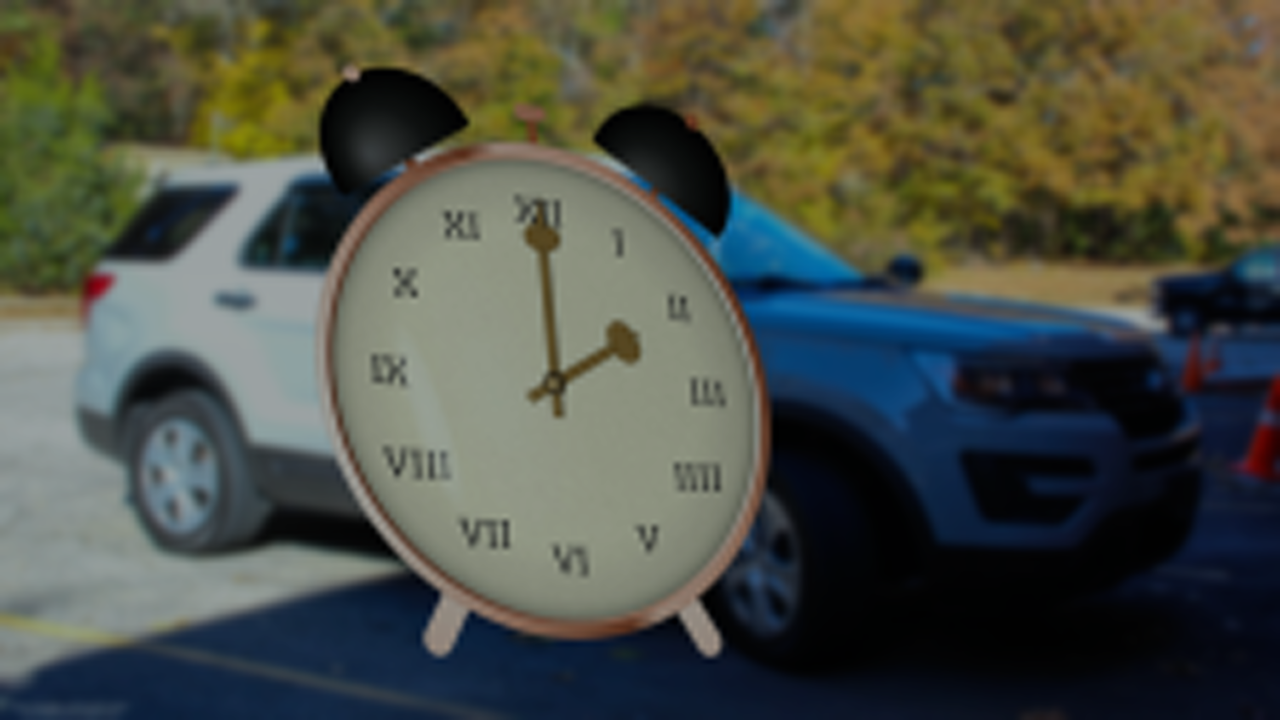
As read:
{"hour": 2, "minute": 0}
